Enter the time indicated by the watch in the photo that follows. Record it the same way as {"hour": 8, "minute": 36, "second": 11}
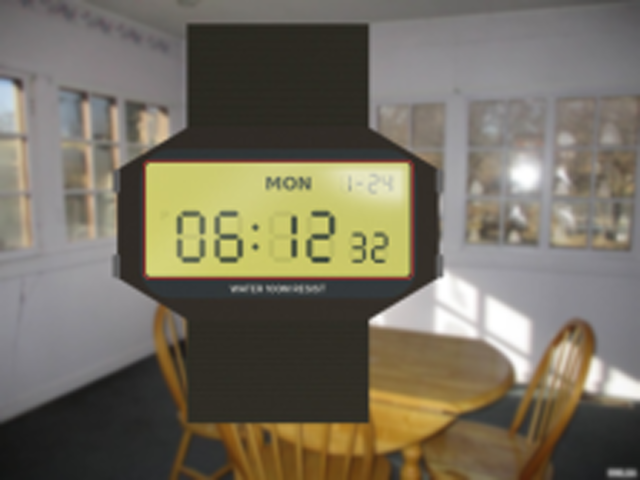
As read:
{"hour": 6, "minute": 12, "second": 32}
